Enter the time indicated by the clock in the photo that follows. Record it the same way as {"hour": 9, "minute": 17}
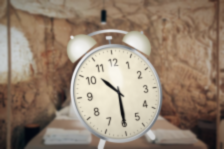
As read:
{"hour": 10, "minute": 30}
